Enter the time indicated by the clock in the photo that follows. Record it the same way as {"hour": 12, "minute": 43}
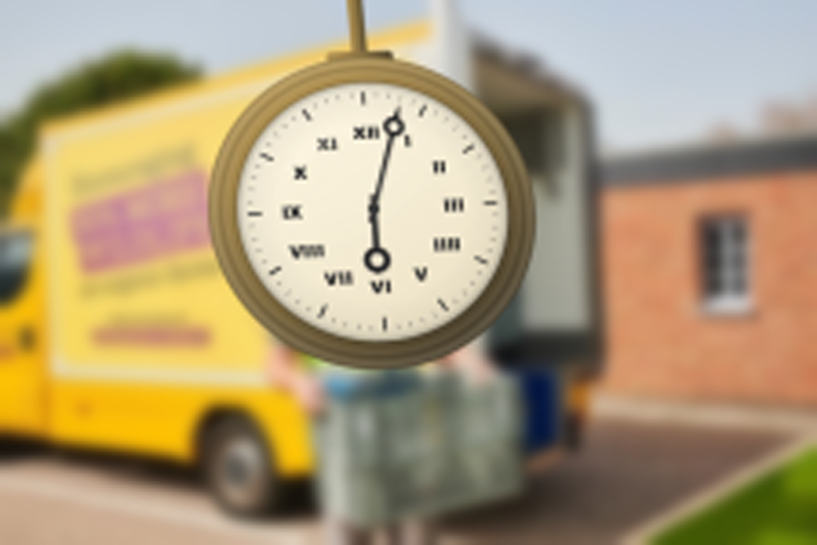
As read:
{"hour": 6, "minute": 3}
